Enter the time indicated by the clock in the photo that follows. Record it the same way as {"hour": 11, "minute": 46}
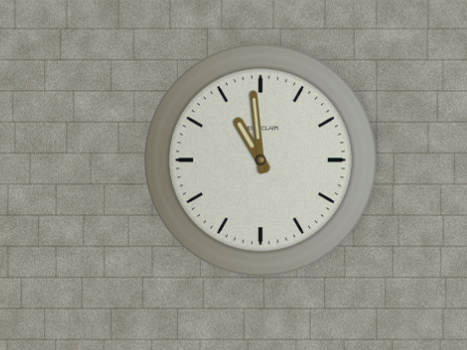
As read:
{"hour": 10, "minute": 59}
